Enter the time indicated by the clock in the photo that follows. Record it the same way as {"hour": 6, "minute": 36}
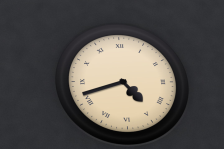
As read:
{"hour": 4, "minute": 42}
